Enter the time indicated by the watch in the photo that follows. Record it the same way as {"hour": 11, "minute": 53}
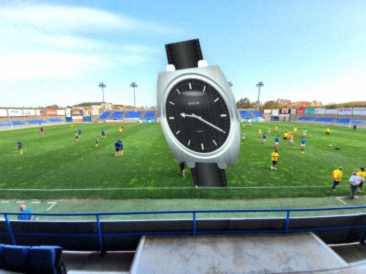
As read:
{"hour": 9, "minute": 20}
